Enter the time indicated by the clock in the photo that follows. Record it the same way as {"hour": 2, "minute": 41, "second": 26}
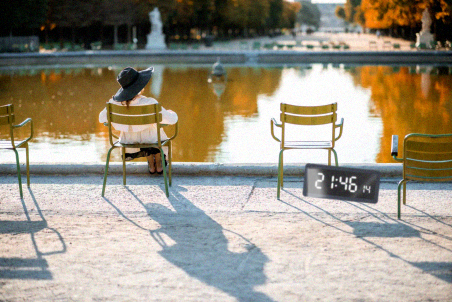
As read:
{"hour": 21, "minute": 46, "second": 14}
